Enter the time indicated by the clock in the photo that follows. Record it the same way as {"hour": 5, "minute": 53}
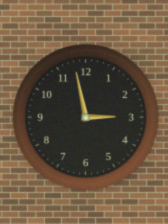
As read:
{"hour": 2, "minute": 58}
